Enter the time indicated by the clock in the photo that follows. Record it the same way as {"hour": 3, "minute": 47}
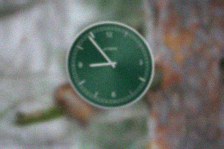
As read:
{"hour": 8, "minute": 54}
